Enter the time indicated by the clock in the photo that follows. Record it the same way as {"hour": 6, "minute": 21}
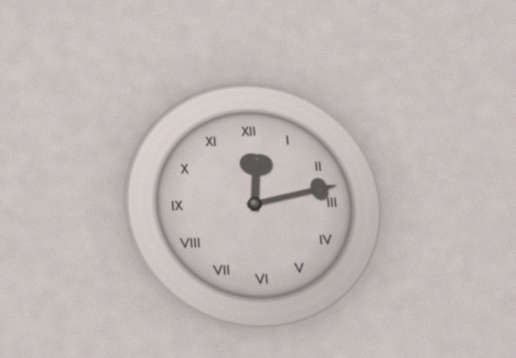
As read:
{"hour": 12, "minute": 13}
